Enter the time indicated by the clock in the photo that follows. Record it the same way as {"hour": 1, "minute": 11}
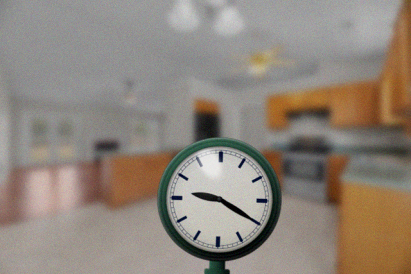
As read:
{"hour": 9, "minute": 20}
